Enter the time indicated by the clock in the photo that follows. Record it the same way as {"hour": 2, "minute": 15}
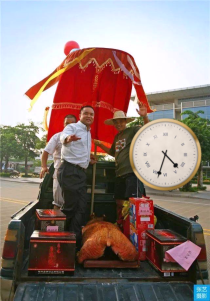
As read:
{"hour": 4, "minute": 33}
